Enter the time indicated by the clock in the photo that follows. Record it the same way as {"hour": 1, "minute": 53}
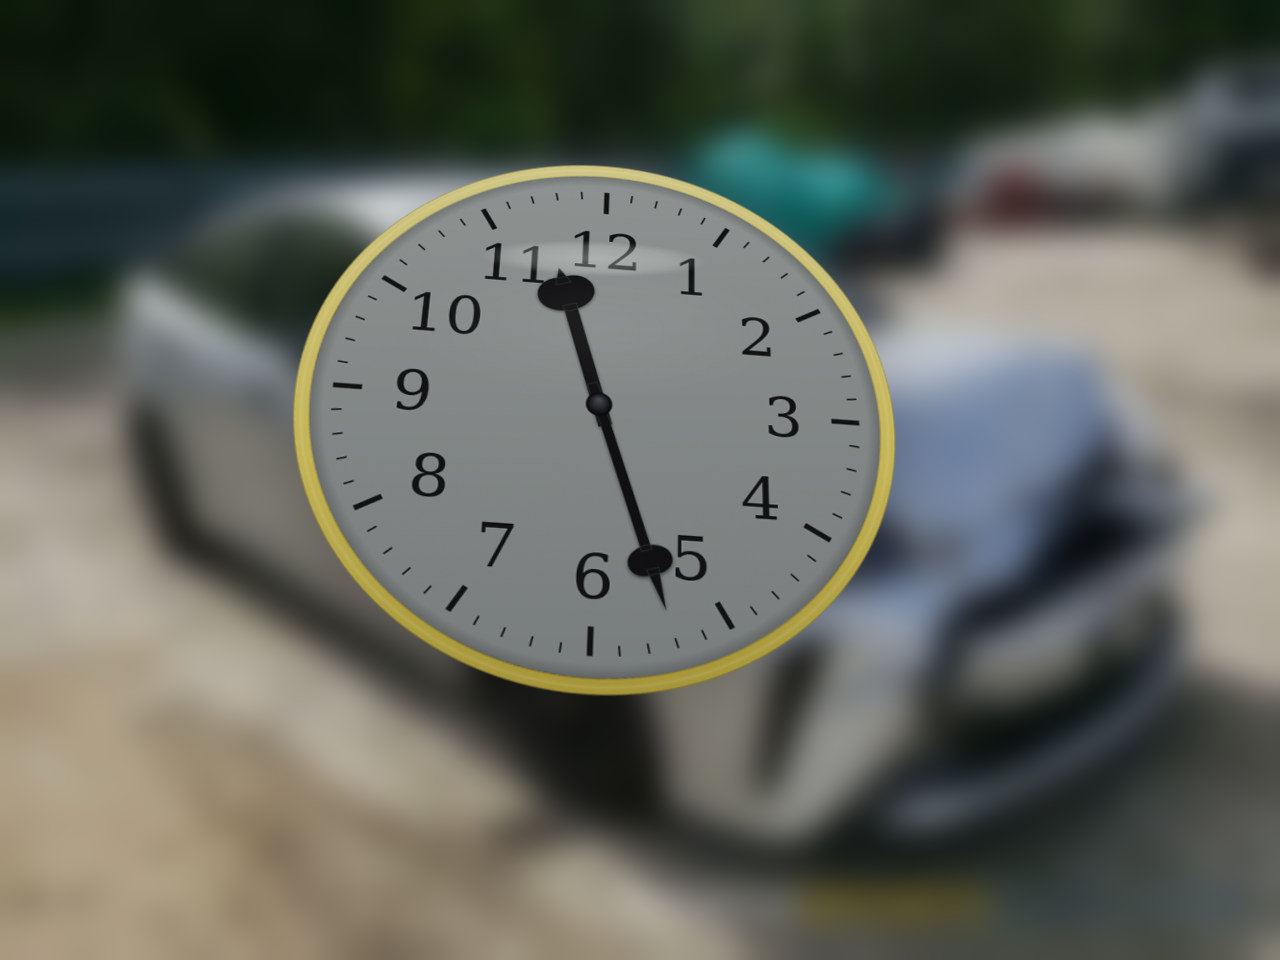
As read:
{"hour": 11, "minute": 27}
